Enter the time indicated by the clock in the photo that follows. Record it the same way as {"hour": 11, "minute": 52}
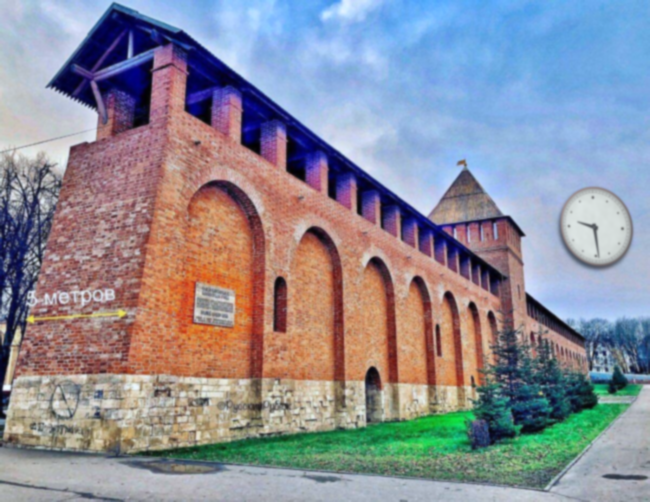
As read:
{"hour": 9, "minute": 29}
